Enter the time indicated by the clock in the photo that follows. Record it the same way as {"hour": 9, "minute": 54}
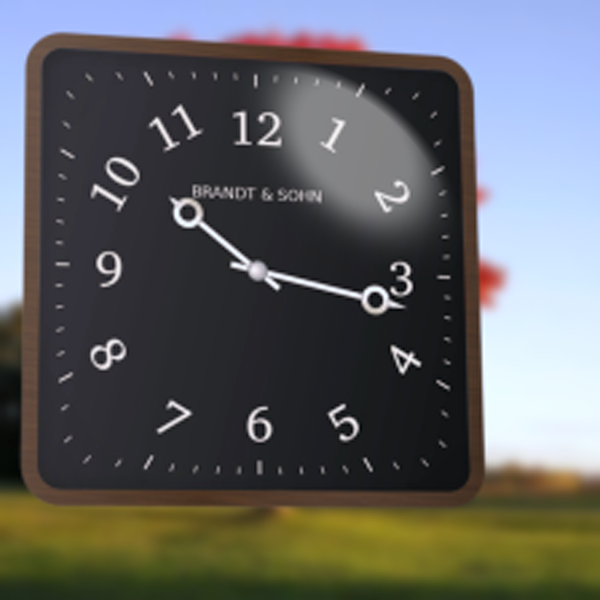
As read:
{"hour": 10, "minute": 17}
